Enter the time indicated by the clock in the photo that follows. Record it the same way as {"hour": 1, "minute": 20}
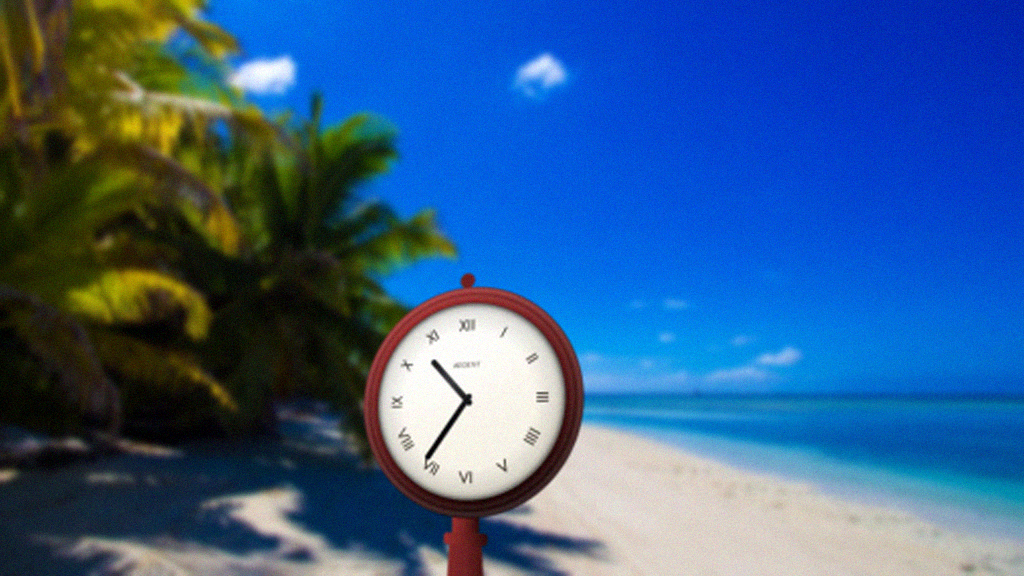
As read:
{"hour": 10, "minute": 36}
